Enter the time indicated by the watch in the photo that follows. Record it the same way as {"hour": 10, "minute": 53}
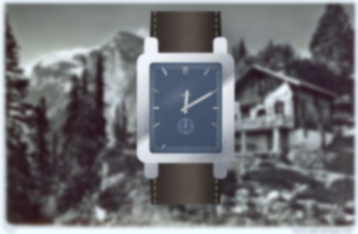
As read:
{"hour": 12, "minute": 10}
